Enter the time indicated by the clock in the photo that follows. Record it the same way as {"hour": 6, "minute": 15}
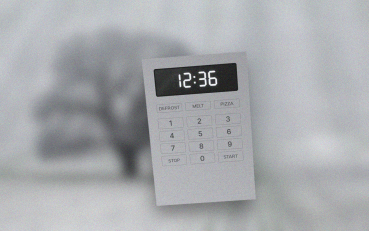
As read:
{"hour": 12, "minute": 36}
